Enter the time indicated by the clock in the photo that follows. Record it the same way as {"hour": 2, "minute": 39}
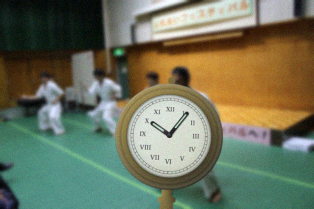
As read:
{"hour": 10, "minute": 6}
